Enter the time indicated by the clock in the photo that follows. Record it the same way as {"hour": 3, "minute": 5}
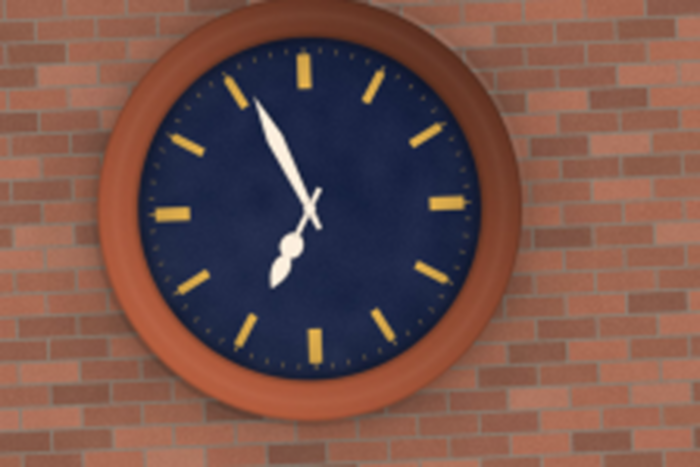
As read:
{"hour": 6, "minute": 56}
